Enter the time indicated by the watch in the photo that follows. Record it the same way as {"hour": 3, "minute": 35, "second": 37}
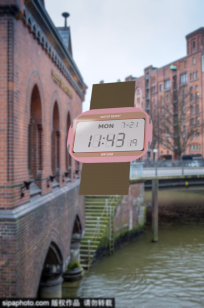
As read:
{"hour": 11, "minute": 43, "second": 19}
